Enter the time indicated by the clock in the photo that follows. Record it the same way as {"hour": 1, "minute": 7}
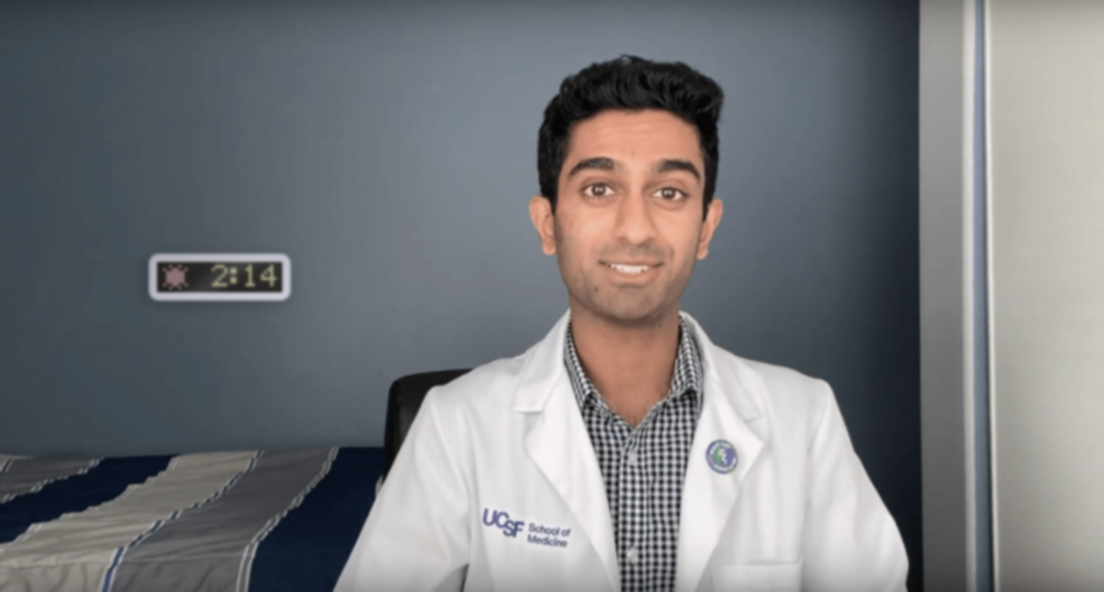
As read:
{"hour": 2, "minute": 14}
